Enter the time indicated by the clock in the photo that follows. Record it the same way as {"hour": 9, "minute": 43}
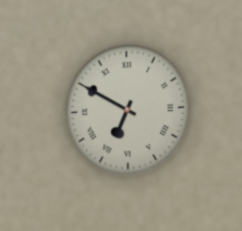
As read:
{"hour": 6, "minute": 50}
